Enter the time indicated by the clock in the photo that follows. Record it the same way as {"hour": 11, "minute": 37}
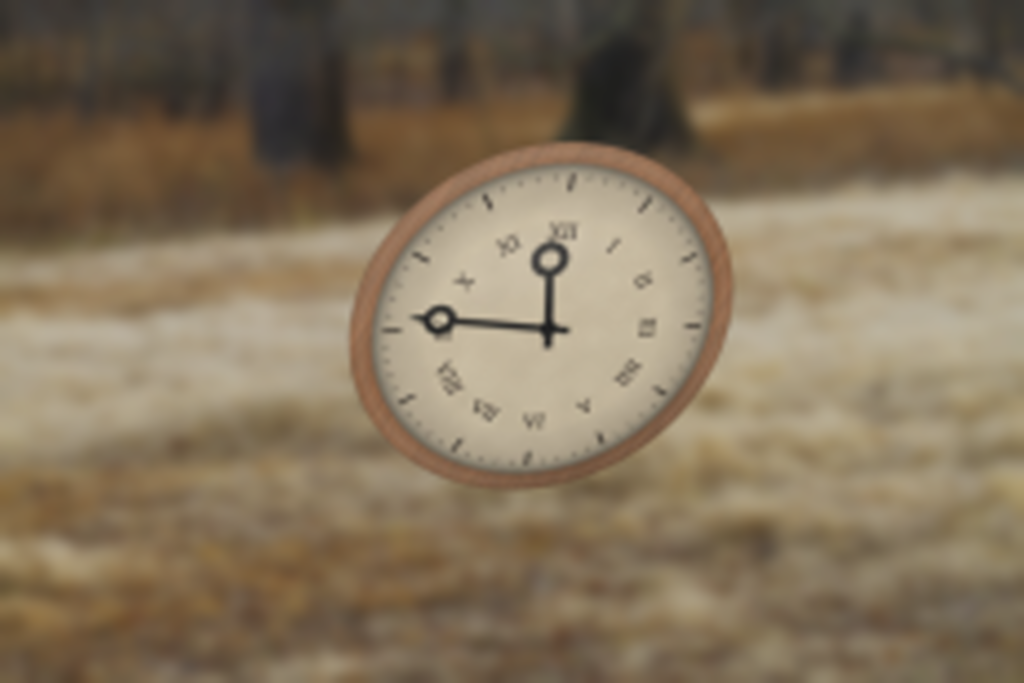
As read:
{"hour": 11, "minute": 46}
